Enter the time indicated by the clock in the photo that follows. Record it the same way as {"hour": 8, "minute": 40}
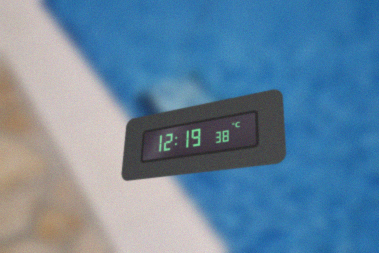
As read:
{"hour": 12, "minute": 19}
